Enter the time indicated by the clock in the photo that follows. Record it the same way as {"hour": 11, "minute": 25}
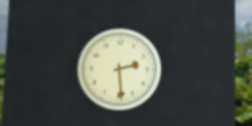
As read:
{"hour": 2, "minute": 29}
